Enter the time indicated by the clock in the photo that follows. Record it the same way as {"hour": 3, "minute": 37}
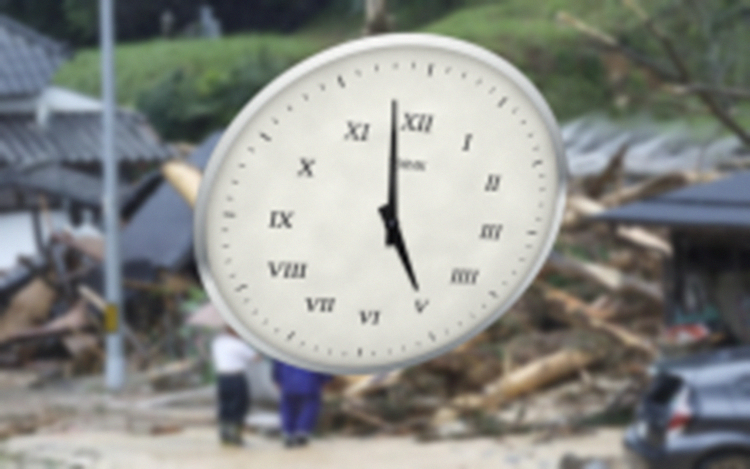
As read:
{"hour": 4, "minute": 58}
